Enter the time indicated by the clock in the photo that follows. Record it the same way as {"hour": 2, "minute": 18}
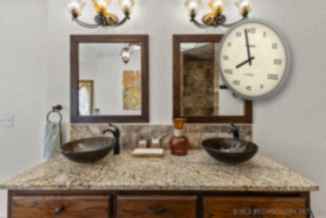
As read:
{"hour": 7, "minute": 58}
